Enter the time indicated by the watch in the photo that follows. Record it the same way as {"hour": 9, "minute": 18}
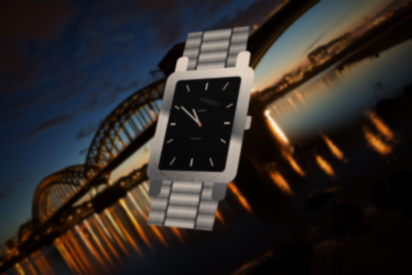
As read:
{"hour": 10, "minute": 51}
